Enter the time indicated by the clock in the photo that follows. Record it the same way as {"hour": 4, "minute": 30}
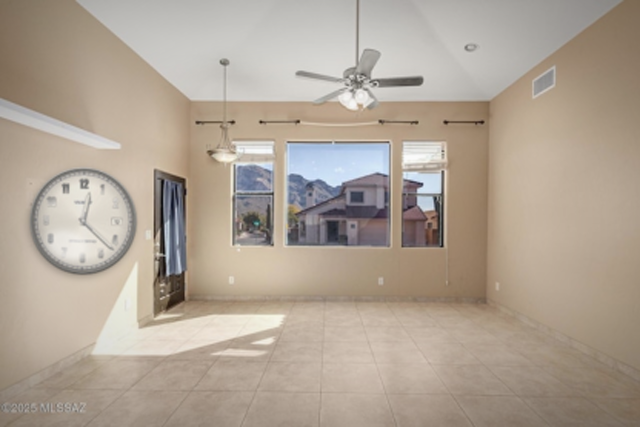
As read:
{"hour": 12, "minute": 22}
